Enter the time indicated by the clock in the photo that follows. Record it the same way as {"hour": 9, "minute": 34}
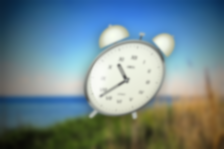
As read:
{"hour": 10, "minute": 38}
